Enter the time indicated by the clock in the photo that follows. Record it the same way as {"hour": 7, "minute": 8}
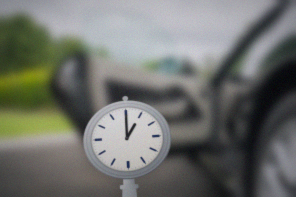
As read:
{"hour": 1, "minute": 0}
